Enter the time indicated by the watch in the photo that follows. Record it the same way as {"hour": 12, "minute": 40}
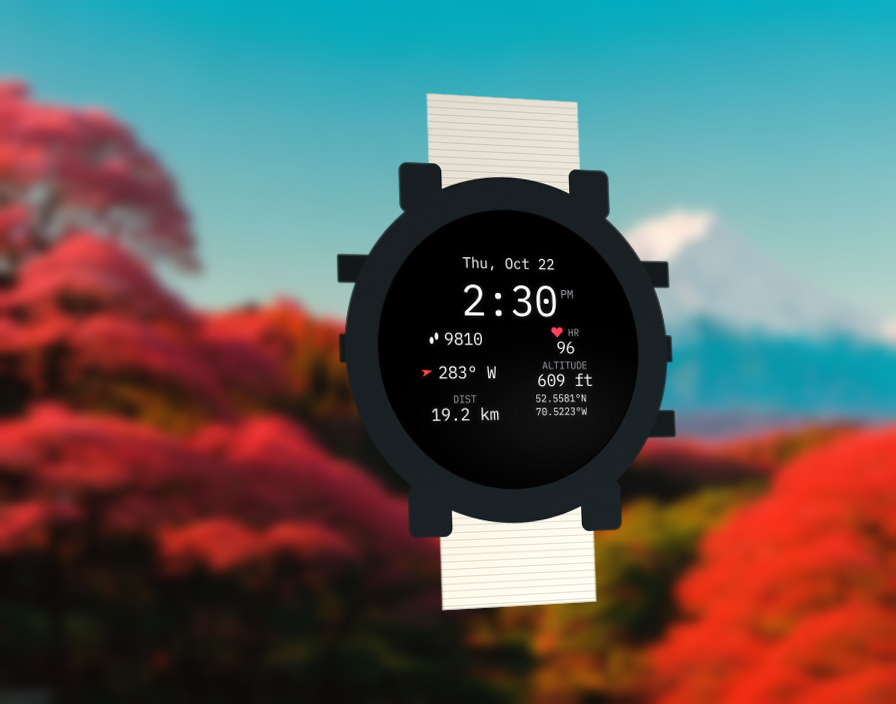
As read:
{"hour": 2, "minute": 30}
